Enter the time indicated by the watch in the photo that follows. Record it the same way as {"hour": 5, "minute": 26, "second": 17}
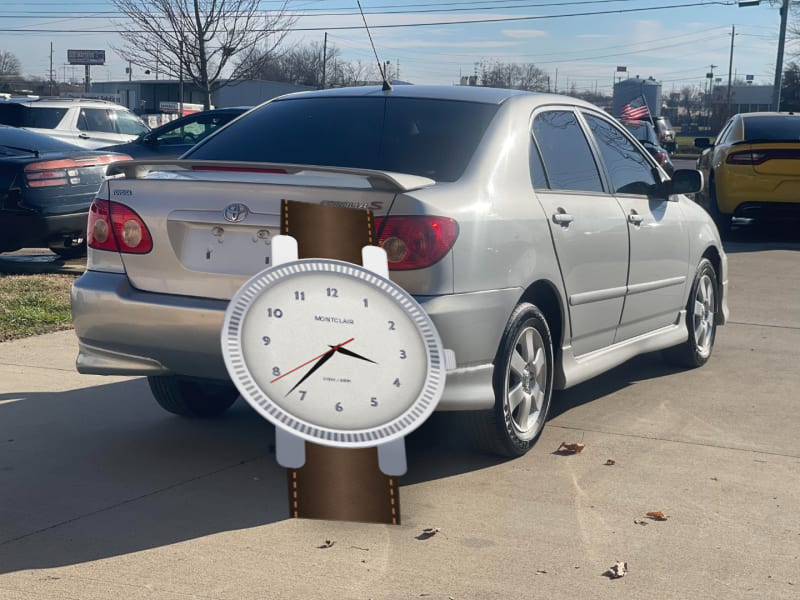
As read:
{"hour": 3, "minute": 36, "second": 39}
